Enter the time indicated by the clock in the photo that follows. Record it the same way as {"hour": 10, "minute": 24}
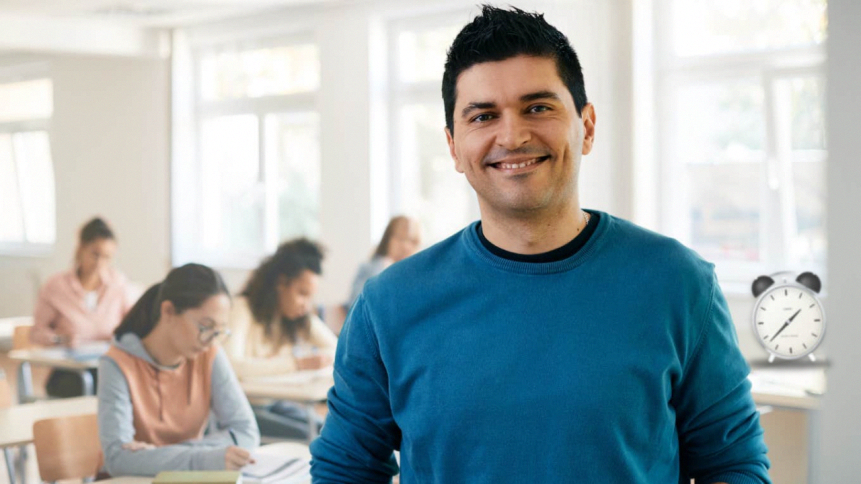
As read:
{"hour": 1, "minute": 38}
